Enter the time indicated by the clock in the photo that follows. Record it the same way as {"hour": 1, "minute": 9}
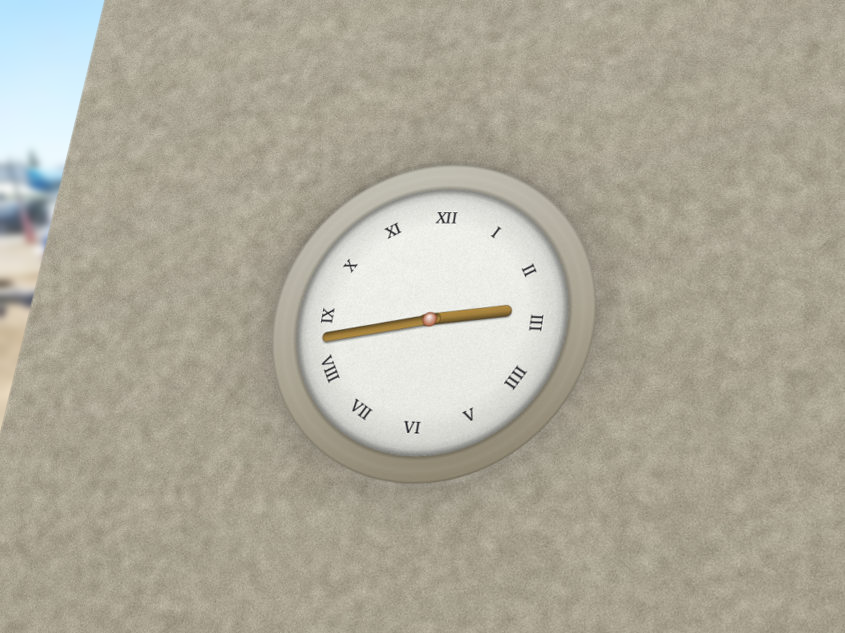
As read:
{"hour": 2, "minute": 43}
